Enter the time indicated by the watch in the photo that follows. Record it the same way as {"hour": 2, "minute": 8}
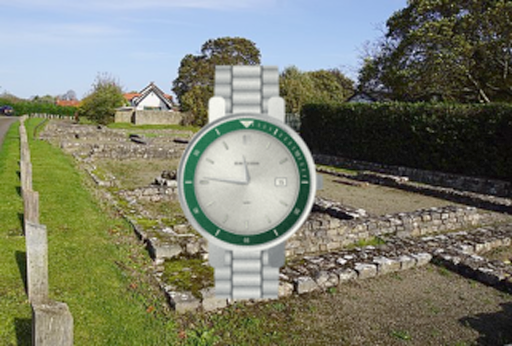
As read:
{"hour": 11, "minute": 46}
